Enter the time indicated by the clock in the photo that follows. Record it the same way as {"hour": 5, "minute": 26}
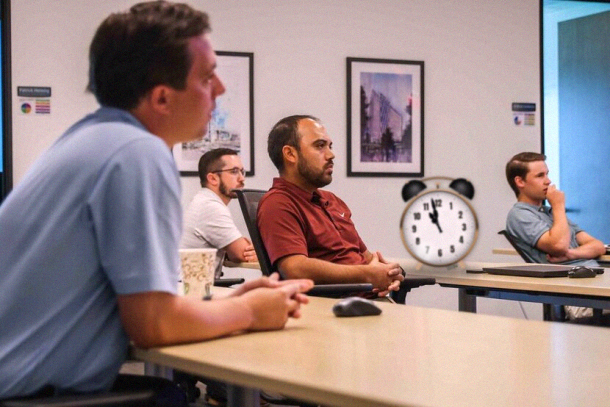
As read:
{"hour": 10, "minute": 58}
